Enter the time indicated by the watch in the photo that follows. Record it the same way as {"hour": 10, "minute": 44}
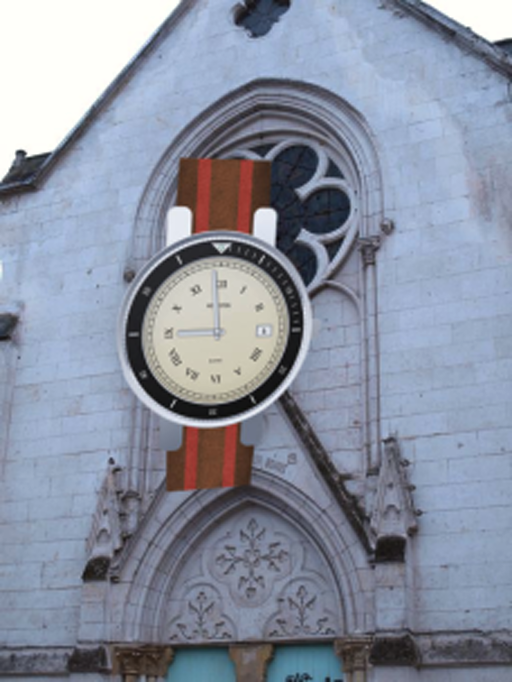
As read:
{"hour": 8, "minute": 59}
